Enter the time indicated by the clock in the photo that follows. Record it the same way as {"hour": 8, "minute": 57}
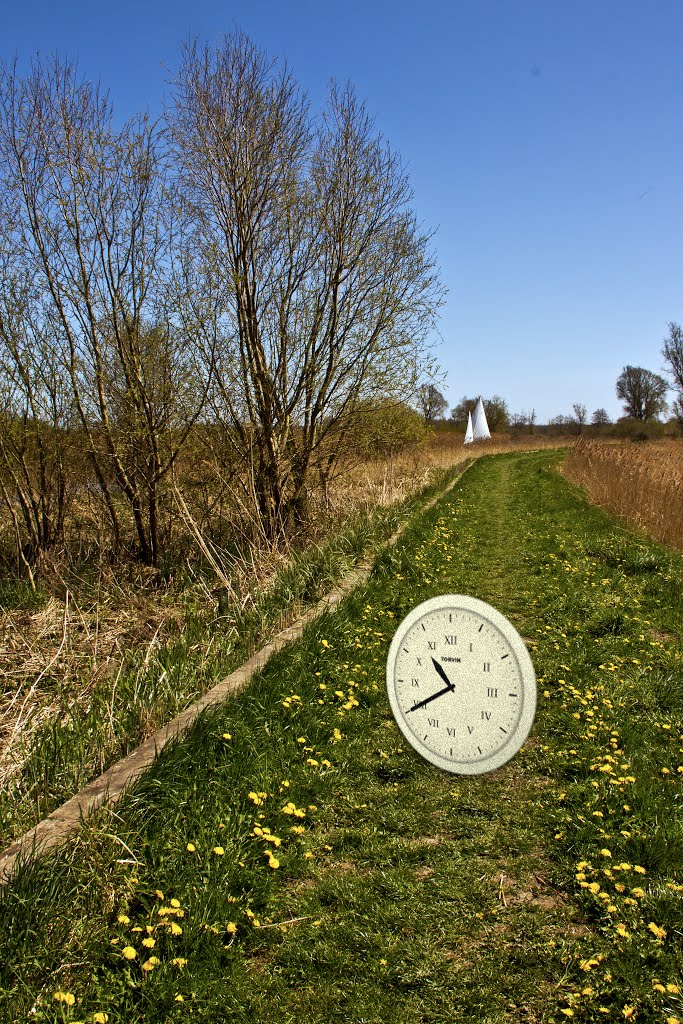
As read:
{"hour": 10, "minute": 40}
